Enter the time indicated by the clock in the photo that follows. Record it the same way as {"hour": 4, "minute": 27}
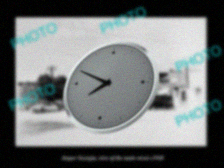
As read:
{"hour": 7, "minute": 49}
